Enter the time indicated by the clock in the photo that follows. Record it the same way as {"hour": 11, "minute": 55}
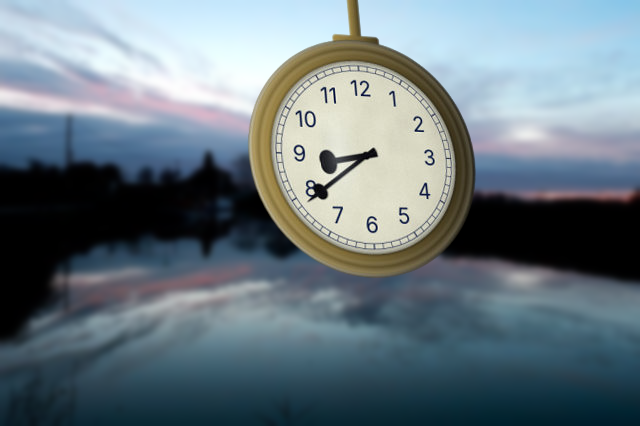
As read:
{"hour": 8, "minute": 39}
